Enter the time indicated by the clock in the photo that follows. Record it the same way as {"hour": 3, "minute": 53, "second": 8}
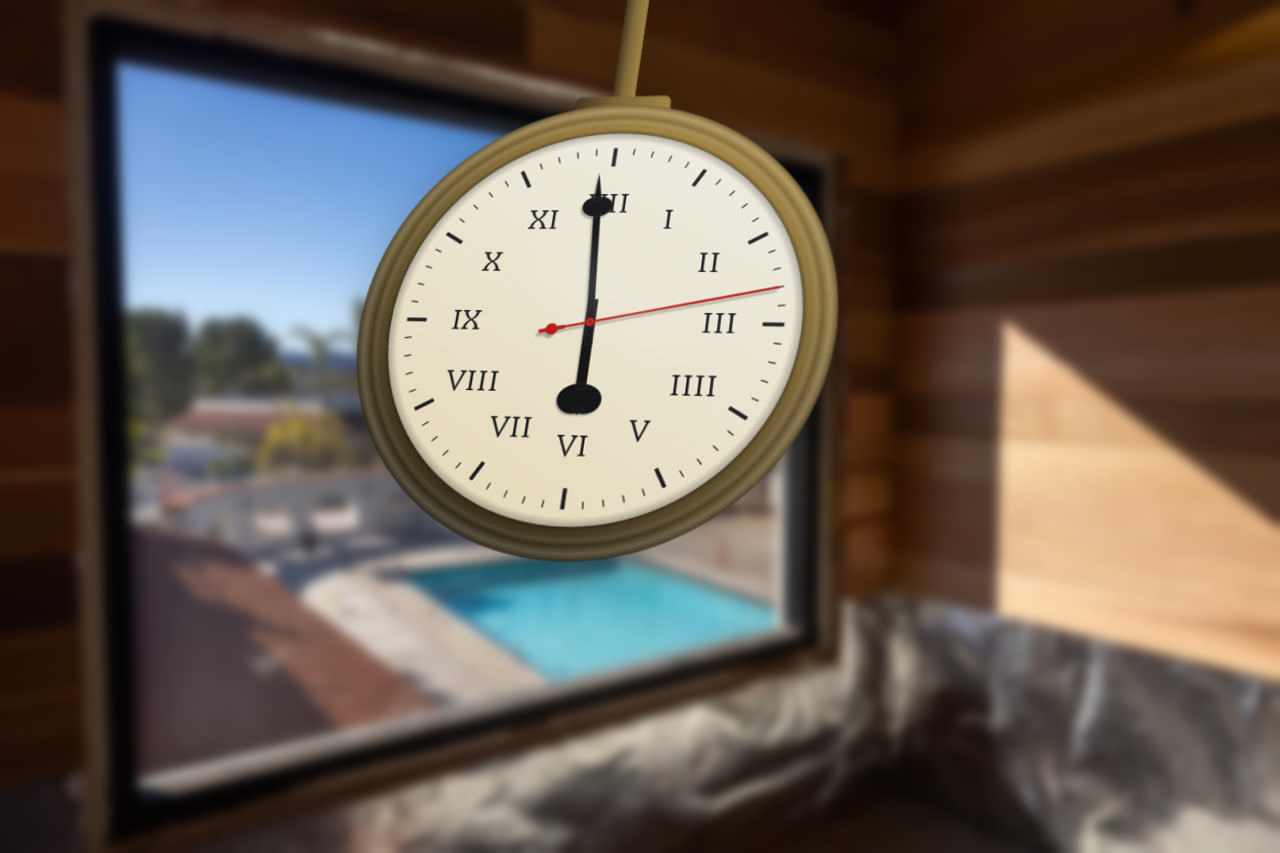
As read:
{"hour": 5, "minute": 59, "second": 13}
